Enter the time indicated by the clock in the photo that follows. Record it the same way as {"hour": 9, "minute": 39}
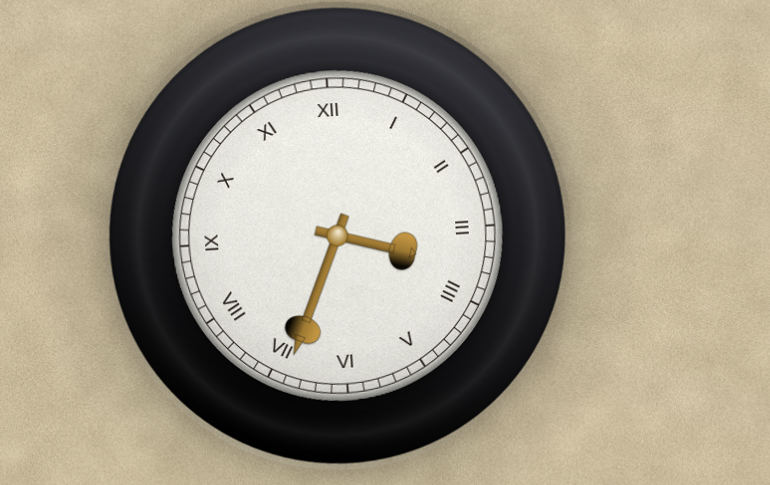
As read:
{"hour": 3, "minute": 34}
